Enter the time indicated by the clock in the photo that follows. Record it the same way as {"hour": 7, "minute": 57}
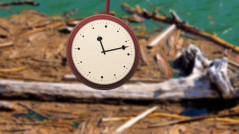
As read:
{"hour": 11, "minute": 12}
